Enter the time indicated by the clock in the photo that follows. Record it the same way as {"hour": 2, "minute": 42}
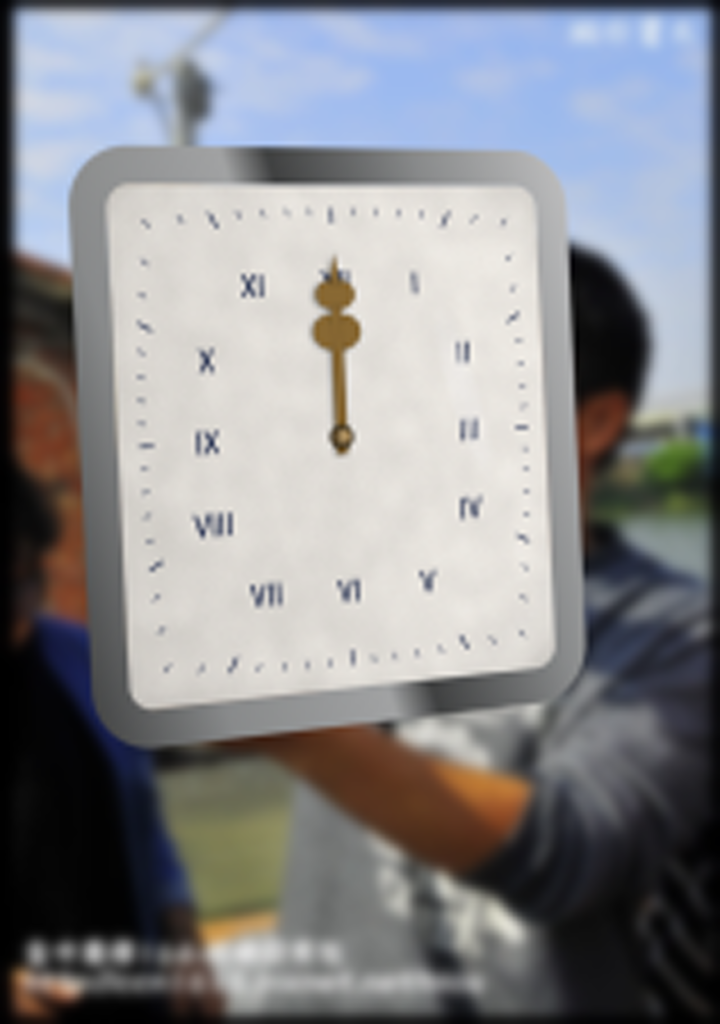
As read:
{"hour": 12, "minute": 0}
